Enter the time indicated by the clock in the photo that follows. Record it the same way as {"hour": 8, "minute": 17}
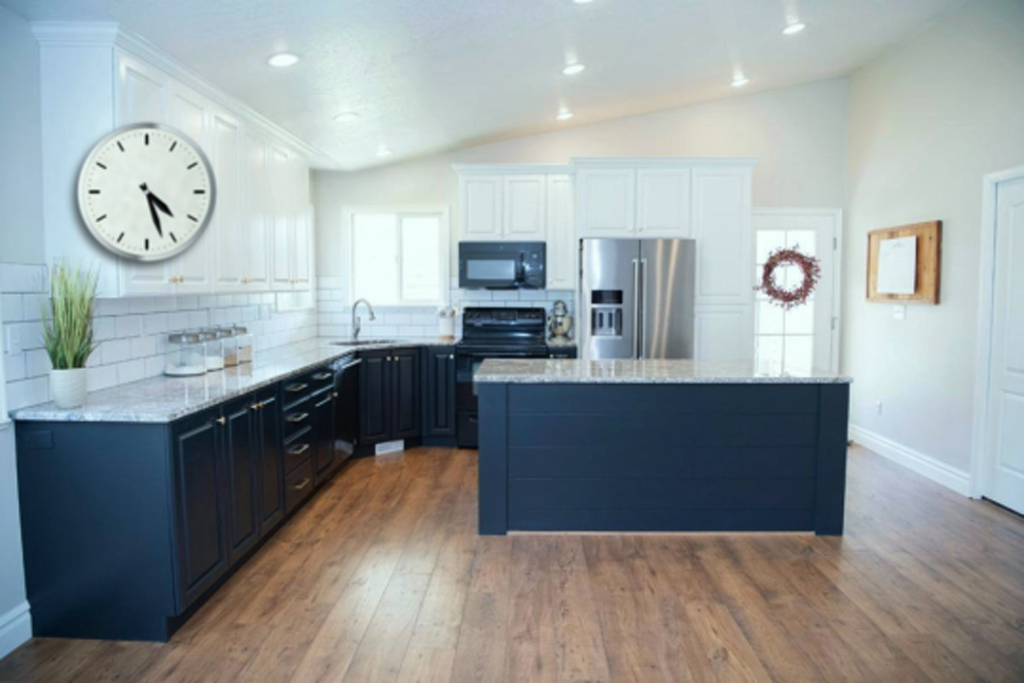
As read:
{"hour": 4, "minute": 27}
